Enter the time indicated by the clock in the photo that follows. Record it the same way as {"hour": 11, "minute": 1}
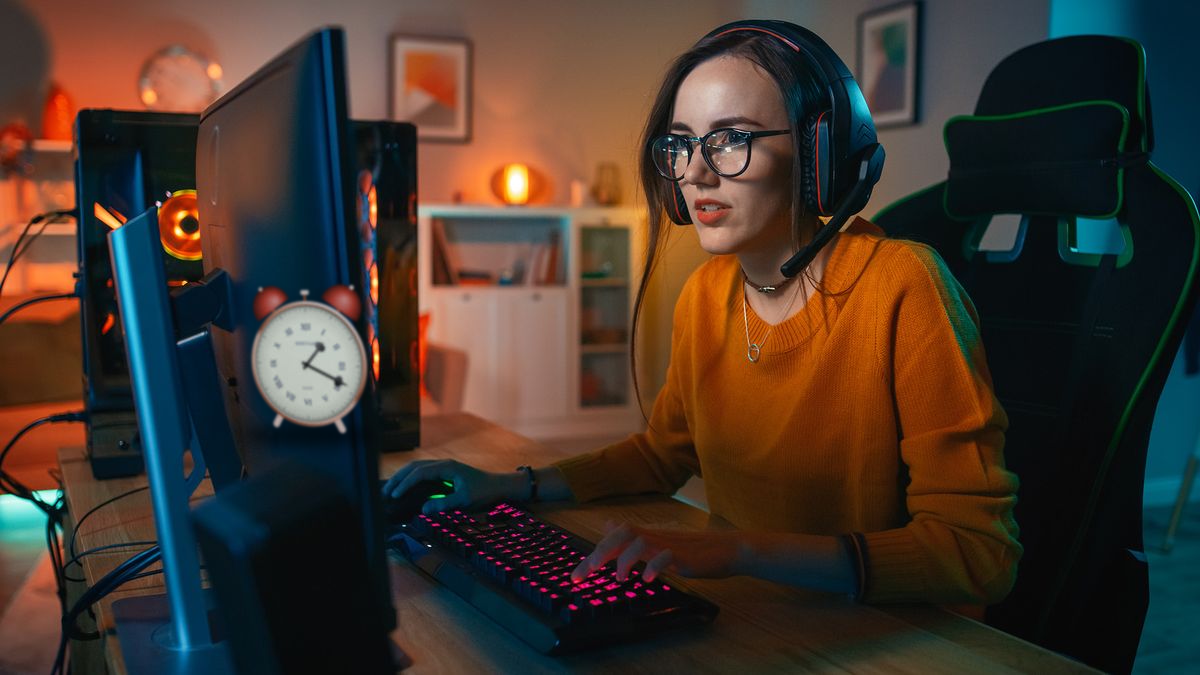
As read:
{"hour": 1, "minute": 19}
